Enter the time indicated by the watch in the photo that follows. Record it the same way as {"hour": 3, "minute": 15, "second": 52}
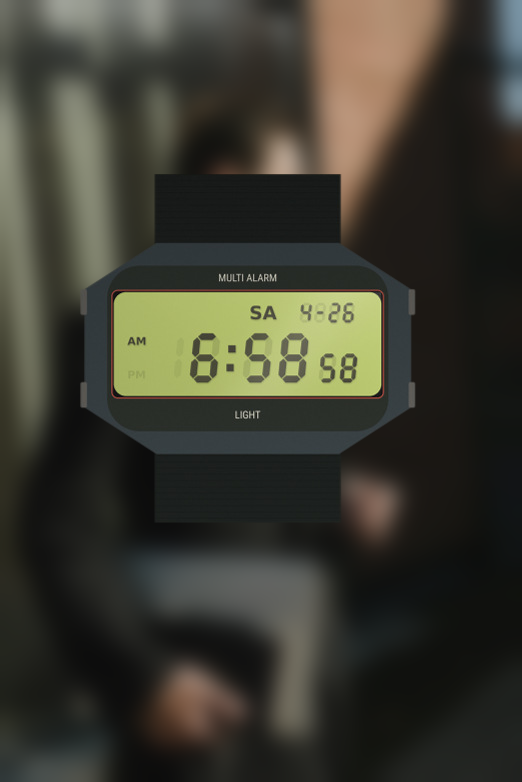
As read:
{"hour": 6, "minute": 58, "second": 58}
